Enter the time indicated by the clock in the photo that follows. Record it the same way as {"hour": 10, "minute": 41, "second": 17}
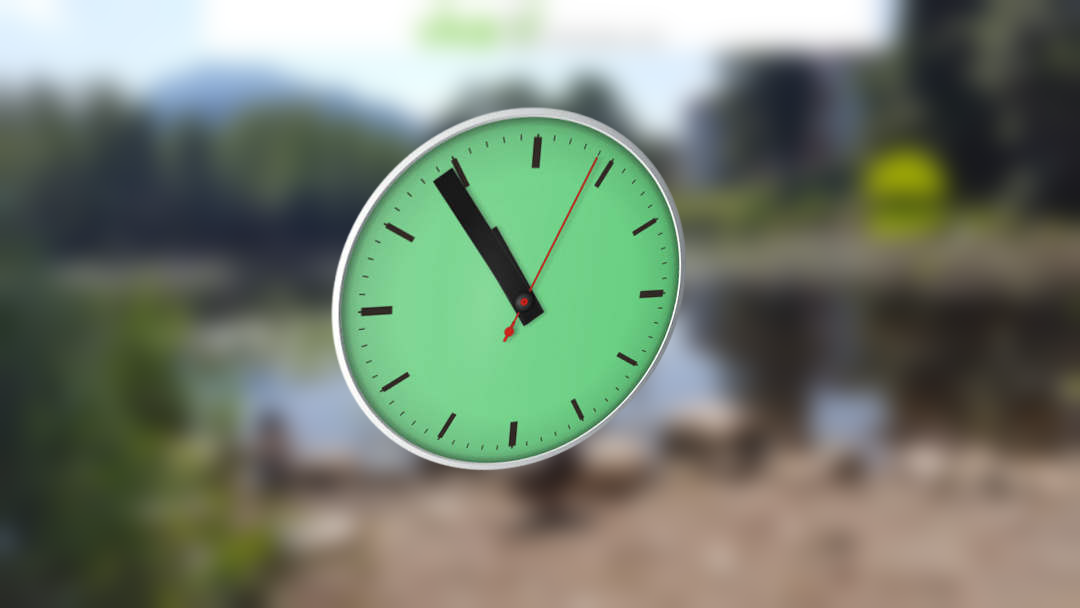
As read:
{"hour": 10, "minute": 54, "second": 4}
